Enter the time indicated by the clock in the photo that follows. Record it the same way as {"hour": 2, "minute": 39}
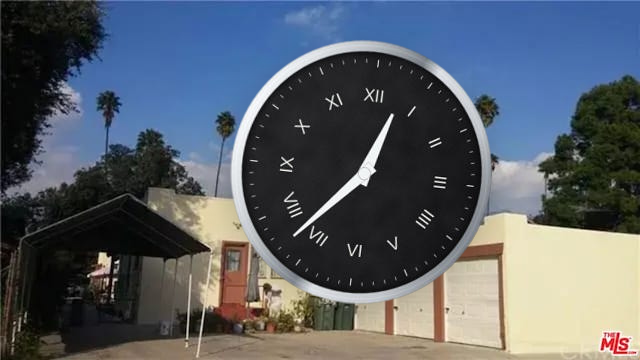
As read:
{"hour": 12, "minute": 37}
